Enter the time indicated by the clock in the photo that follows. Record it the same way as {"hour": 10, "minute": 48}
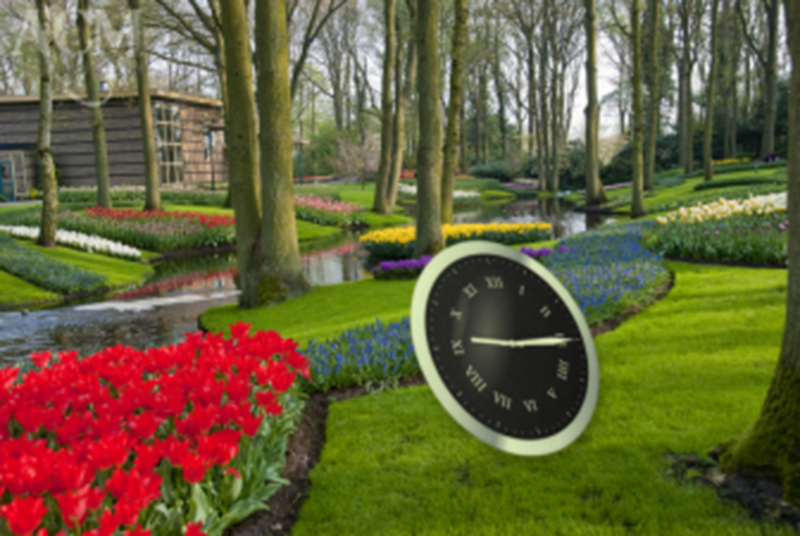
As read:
{"hour": 9, "minute": 15}
